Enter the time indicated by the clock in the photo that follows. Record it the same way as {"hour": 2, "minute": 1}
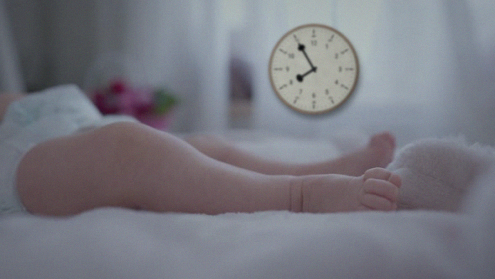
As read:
{"hour": 7, "minute": 55}
